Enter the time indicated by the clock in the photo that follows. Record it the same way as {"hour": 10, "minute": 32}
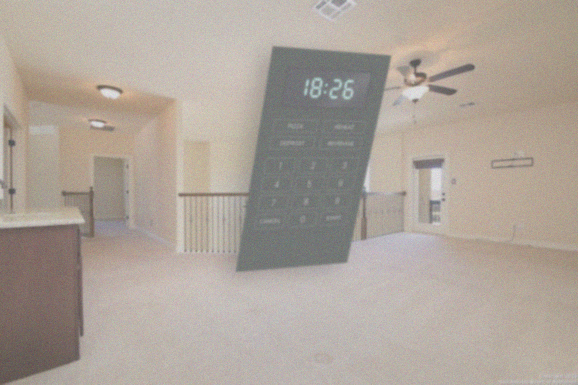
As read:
{"hour": 18, "minute": 26}
